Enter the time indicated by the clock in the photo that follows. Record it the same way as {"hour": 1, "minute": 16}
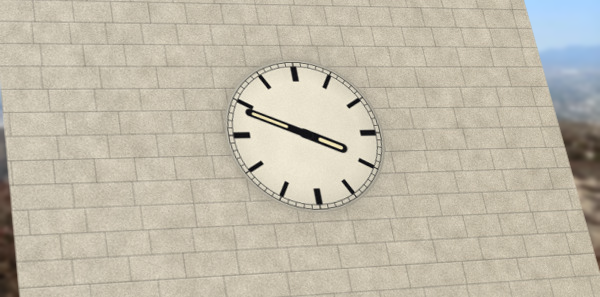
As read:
{"hour": 3, "minute": 49}
